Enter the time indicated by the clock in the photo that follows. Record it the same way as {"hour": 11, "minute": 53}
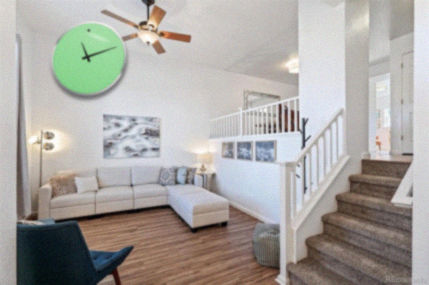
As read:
{"hour": 11, "minute": 12}
